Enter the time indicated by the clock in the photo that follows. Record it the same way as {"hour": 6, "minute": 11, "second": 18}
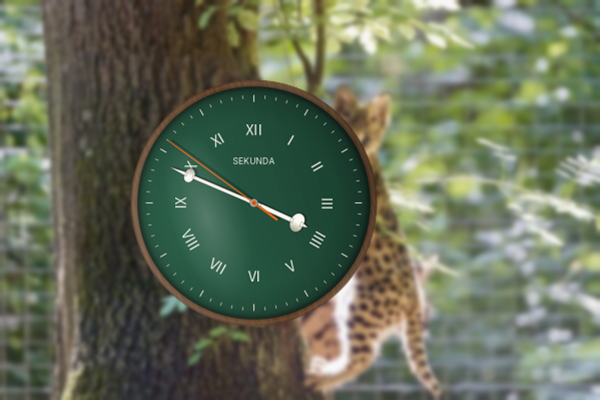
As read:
{"hour": 3, "minute": 48, "second": 51}
